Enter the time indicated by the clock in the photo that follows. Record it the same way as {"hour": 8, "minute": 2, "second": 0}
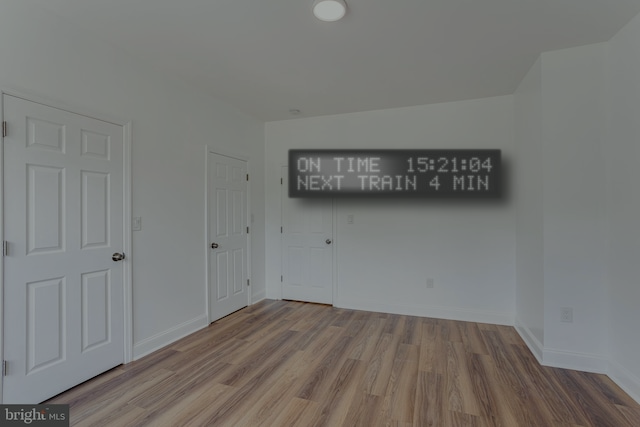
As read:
{"hour": 15, "minute": 21, "second": 4}
